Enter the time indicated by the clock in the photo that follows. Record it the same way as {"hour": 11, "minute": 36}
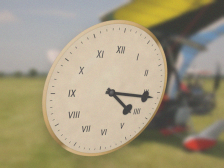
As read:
{"hour": 4, "minute": 16}
